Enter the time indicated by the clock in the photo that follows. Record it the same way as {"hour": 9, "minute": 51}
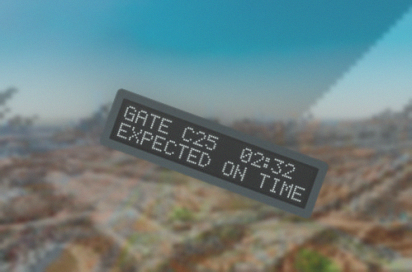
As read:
{"hour": 2, "minute": 32}
